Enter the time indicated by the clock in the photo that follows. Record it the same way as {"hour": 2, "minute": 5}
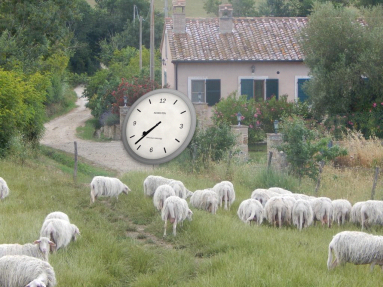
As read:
{"hour": 7, "minute": 37}
